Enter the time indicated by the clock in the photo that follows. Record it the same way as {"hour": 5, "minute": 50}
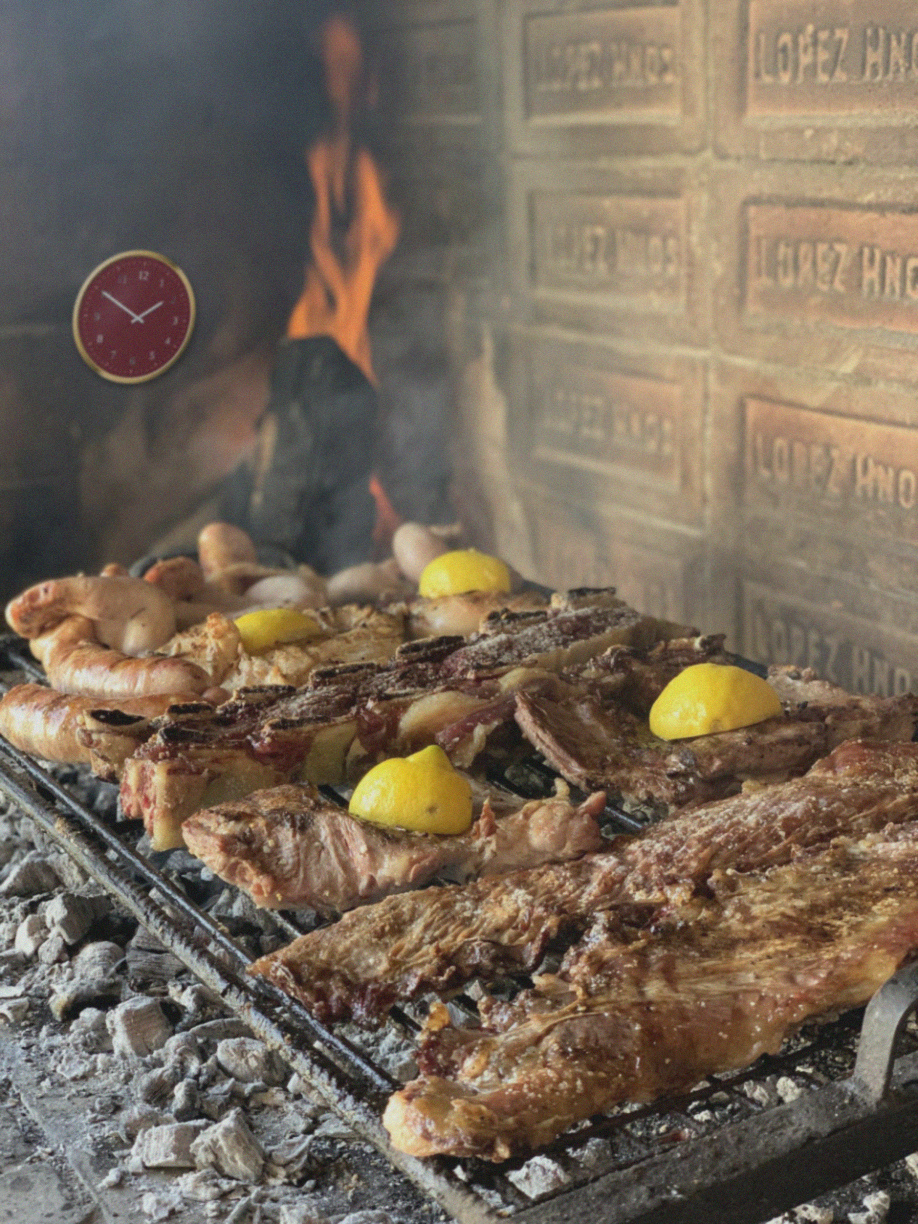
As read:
{"hour": 1, "minute": 50}
